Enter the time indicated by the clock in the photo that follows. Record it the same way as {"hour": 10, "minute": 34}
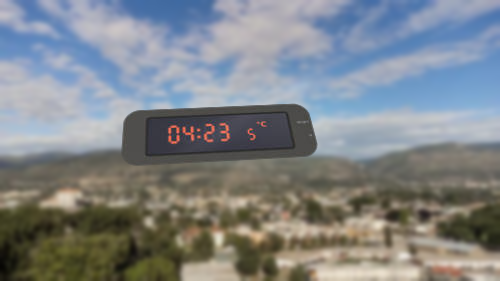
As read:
{"hour": 4, "minute": 23}
